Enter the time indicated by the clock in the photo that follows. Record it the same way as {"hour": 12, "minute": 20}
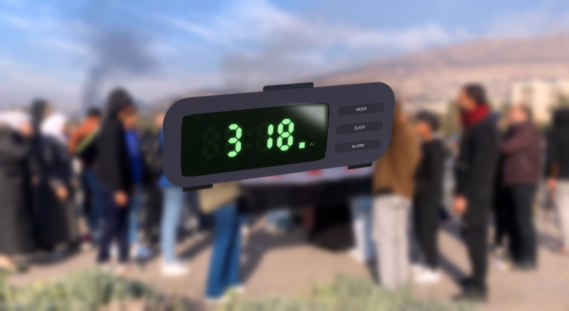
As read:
{"hour": 3, "minute": 18}
